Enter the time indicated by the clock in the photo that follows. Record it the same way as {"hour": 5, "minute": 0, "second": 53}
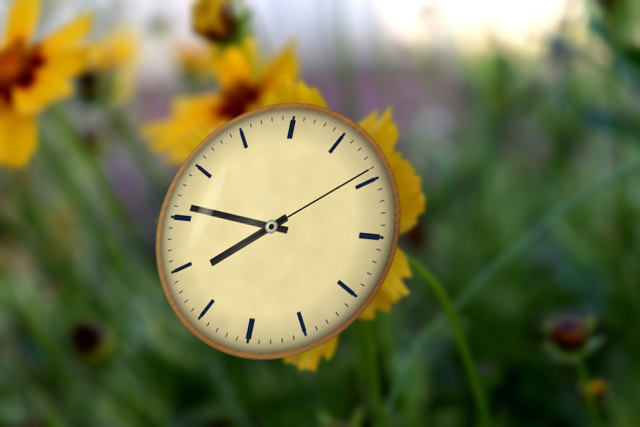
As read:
{"hour": 7, "minute": 46, "second": 9}
